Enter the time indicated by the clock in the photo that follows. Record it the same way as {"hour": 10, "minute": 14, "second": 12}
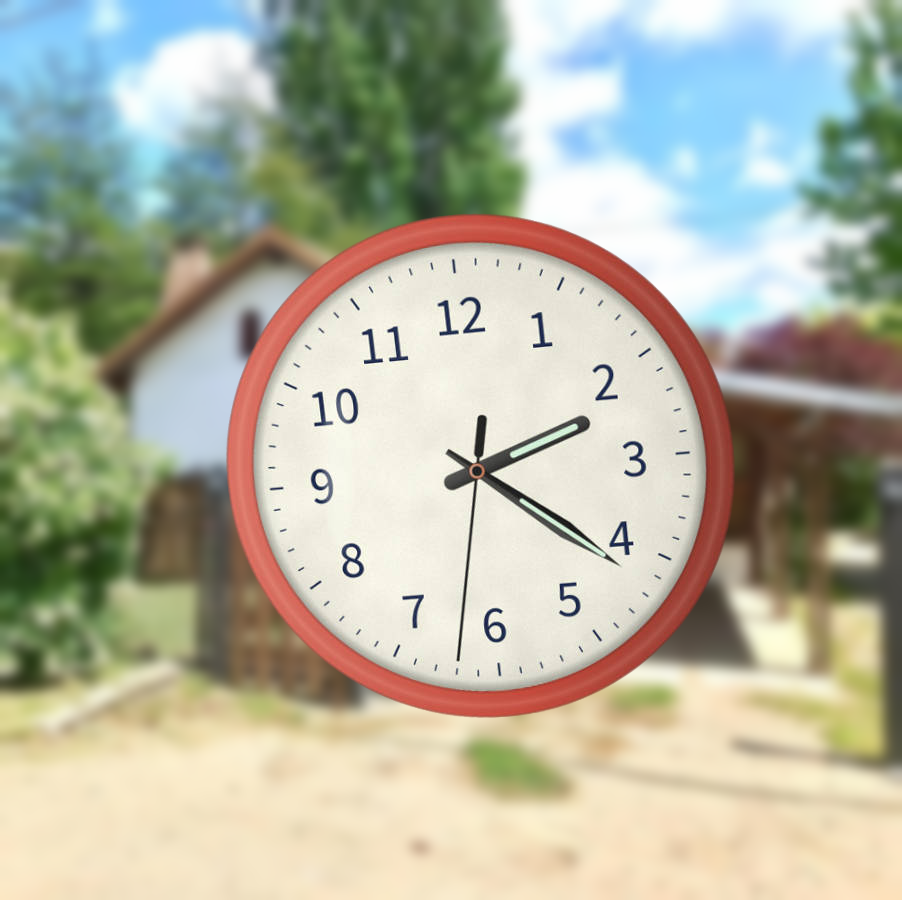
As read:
{"hour": 2, "minute": 21, "second": 32}
